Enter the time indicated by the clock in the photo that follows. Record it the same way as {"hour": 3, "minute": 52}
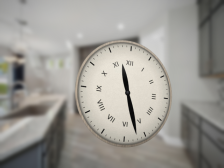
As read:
{"hour": 11, "minute": 27}
